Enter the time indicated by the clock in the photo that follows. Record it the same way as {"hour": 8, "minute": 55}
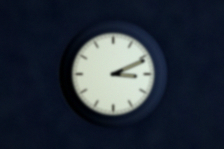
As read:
{"hour": 3, "minute": 11}
